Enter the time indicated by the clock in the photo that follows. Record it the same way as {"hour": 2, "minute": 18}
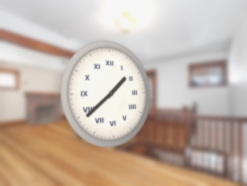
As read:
{"hour": 1, "minute": 39}
